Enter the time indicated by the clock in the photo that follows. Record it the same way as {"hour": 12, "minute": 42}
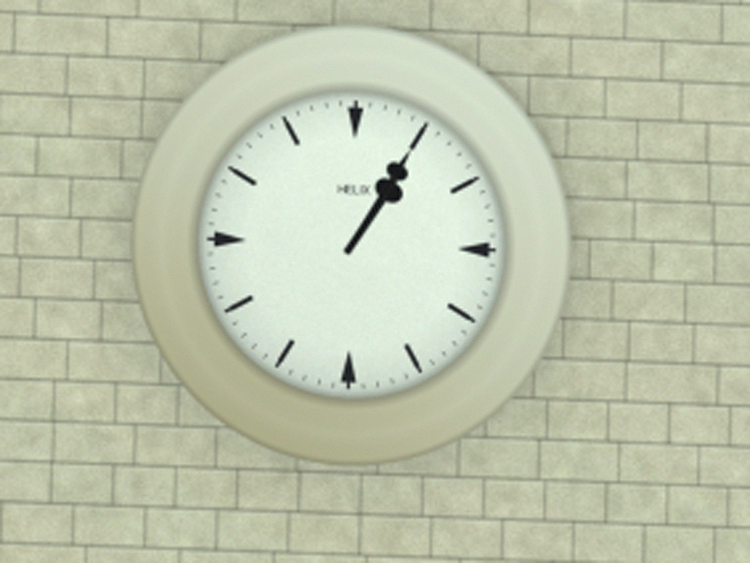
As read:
{"hour": 1, "minute": 5}
